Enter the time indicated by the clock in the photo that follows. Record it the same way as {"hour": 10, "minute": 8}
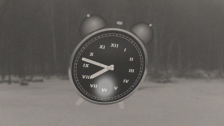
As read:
{"hour": 7, "minute": 47}
